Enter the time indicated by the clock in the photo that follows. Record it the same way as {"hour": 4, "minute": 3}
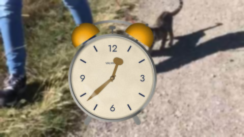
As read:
{"hour": 12, "minute": 38}
